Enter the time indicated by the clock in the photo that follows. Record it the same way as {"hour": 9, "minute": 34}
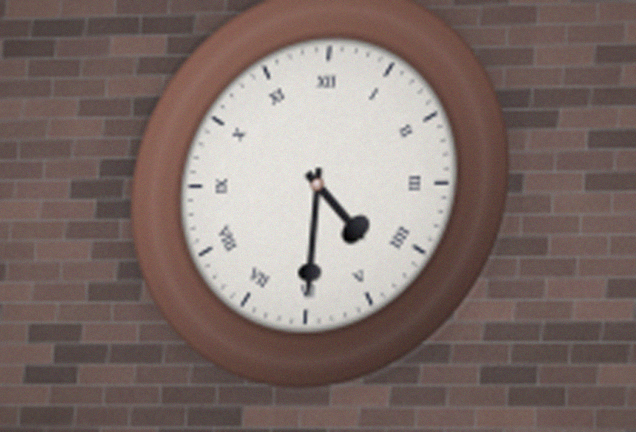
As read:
{"hour": 4, "minute": 30}
